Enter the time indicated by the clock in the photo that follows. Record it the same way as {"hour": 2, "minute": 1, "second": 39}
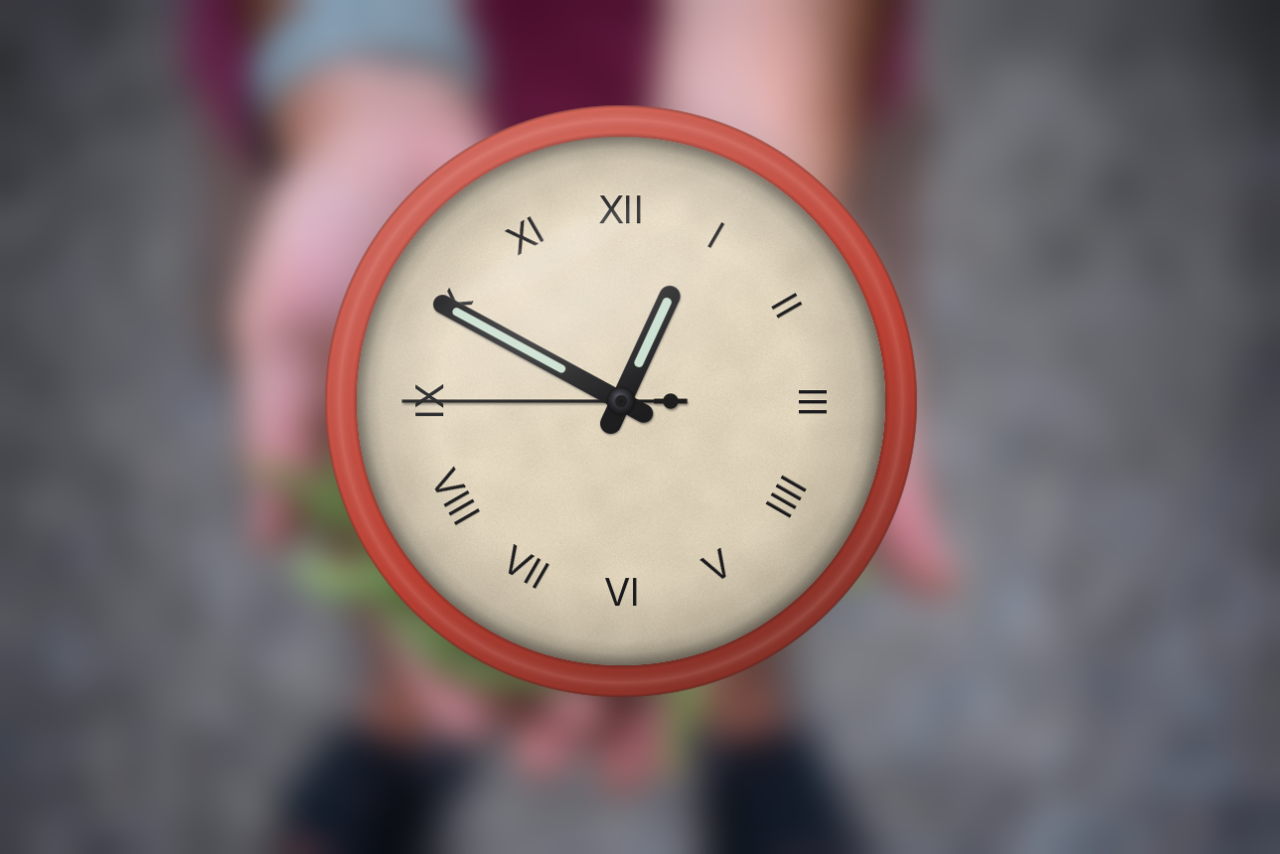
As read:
{"hour": 12, "minute": 49, "second": 45}
